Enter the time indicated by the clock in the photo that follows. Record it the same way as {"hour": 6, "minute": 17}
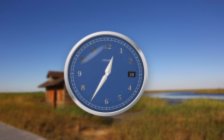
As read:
{"hour": 12, "minute": 35}
